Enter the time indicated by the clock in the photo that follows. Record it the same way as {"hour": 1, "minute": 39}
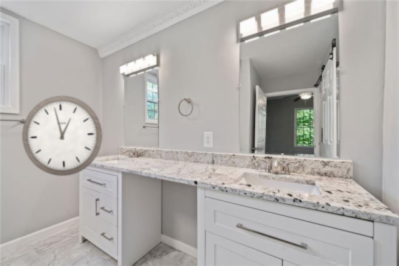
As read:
{"hour": 12, "minute": 58}
